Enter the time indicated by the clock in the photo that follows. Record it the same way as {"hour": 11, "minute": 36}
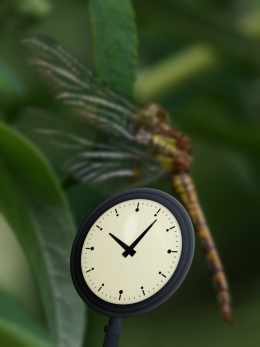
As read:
{"hour": 10, "minute": 6}
